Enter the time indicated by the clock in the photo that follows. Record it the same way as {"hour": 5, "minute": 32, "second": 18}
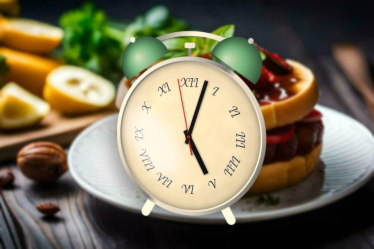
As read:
{"hour": 5, "minute": 2, "second": 58}
